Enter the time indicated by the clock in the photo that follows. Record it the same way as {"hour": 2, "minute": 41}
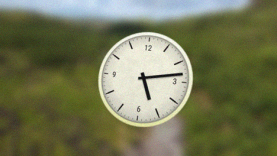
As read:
{"hour": 5, "minute": 13}
